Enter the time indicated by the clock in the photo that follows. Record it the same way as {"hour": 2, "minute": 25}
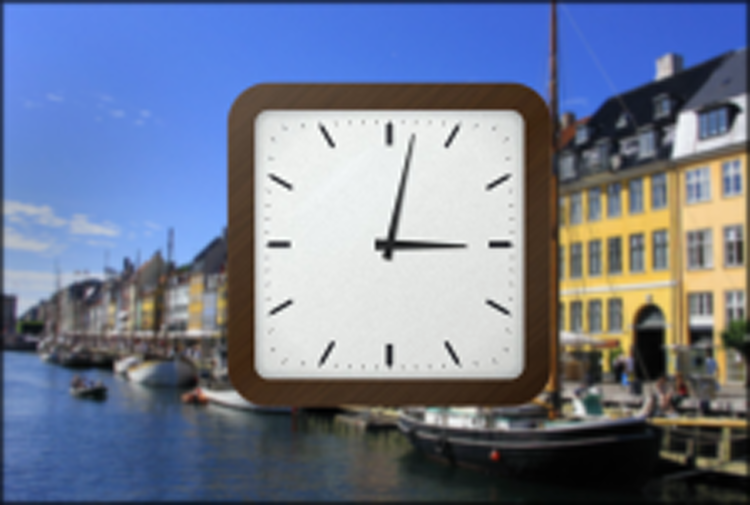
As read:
{"hour": 3, "minute": 2}
